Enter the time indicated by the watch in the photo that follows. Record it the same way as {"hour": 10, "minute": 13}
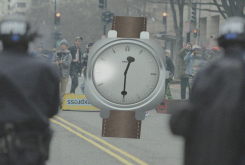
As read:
{"hour": 12, "minute": 30}
